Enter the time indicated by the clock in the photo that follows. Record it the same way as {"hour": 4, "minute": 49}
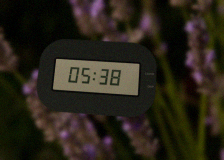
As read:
{"hour": 5, "minute": 38}
